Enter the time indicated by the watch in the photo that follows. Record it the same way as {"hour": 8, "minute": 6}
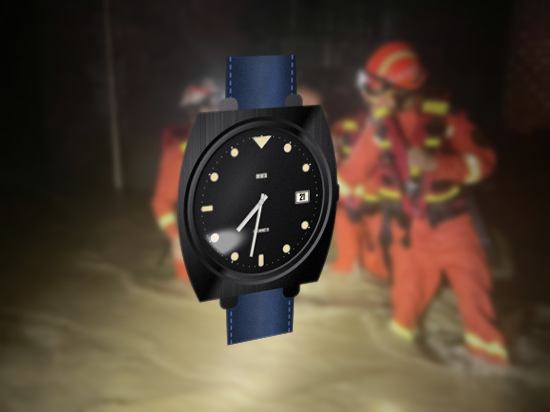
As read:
{"hour": 7, "minute": 32}
